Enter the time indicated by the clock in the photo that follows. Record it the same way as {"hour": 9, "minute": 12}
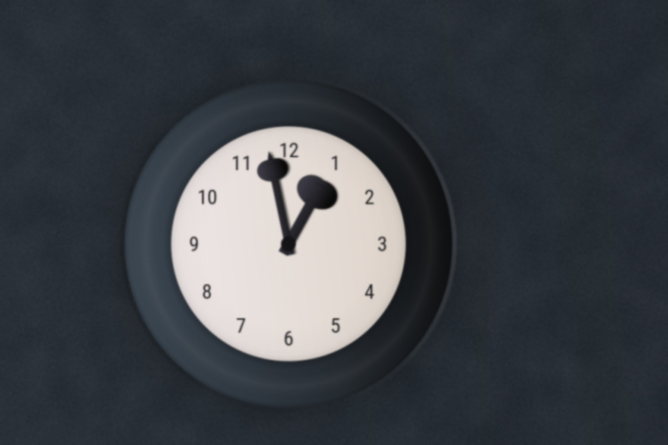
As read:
{"hour": 12, "minute": 58}
